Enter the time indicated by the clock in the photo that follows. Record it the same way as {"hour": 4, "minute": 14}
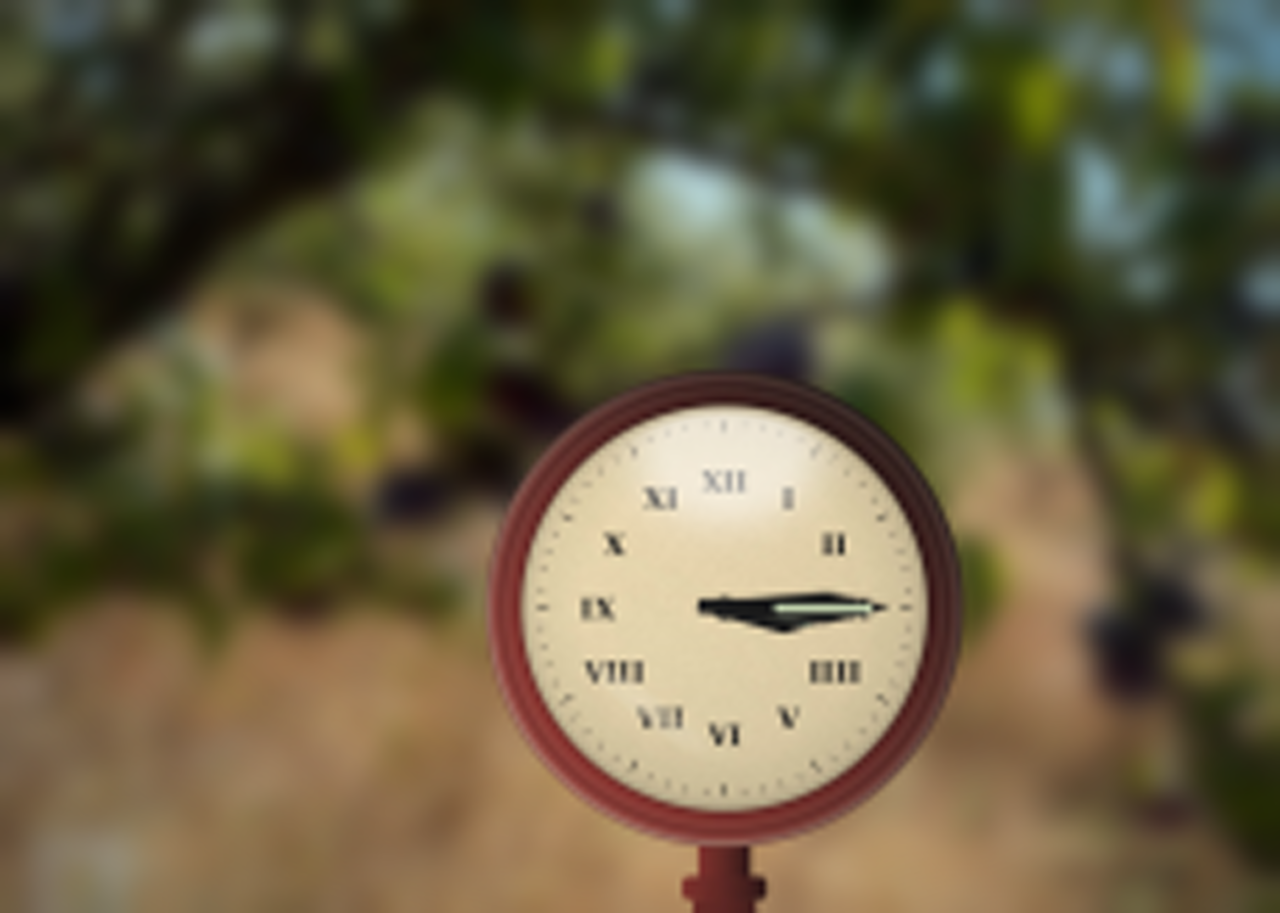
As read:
{"hour": 3, "minute": 15}
